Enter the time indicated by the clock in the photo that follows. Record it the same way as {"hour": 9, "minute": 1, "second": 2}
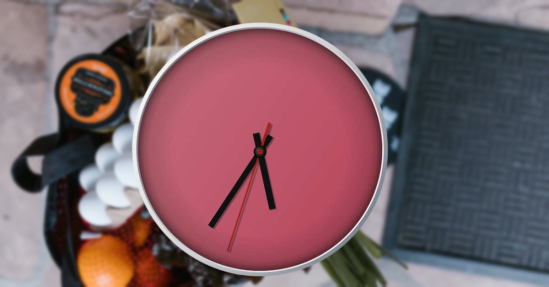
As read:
{"hour": 5, "minute": 35, "second": 33}
